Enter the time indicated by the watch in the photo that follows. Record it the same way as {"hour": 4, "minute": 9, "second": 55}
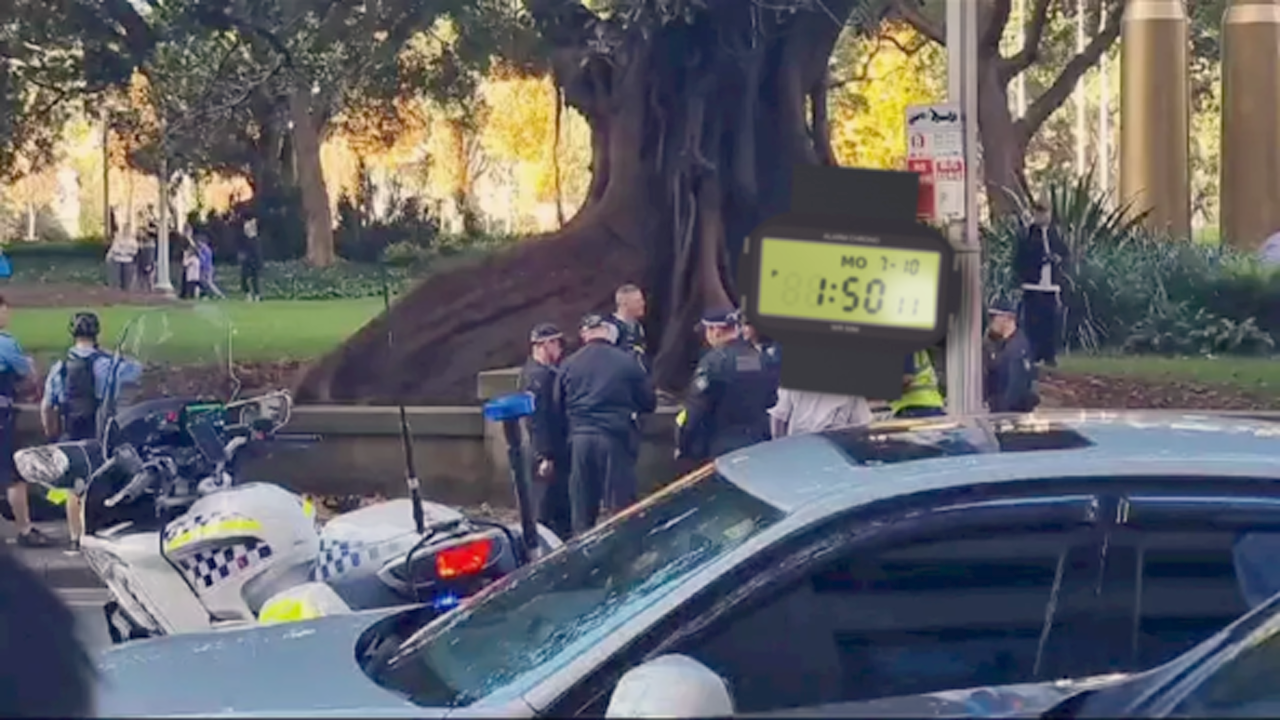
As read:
{"hour": 1, "minute": 50, "second": 11}
